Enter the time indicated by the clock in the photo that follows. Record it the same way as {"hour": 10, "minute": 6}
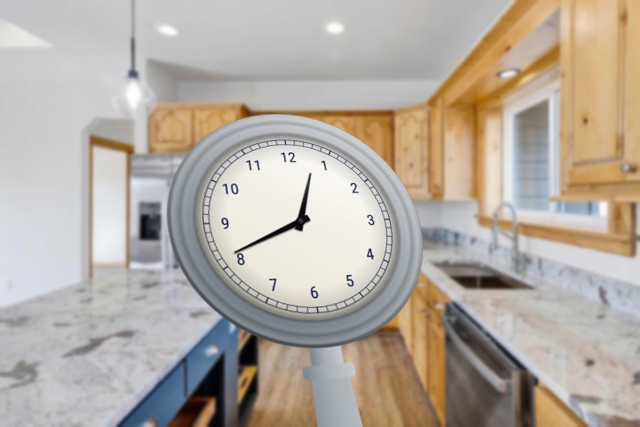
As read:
{"hour": 12, "minute": 41}
